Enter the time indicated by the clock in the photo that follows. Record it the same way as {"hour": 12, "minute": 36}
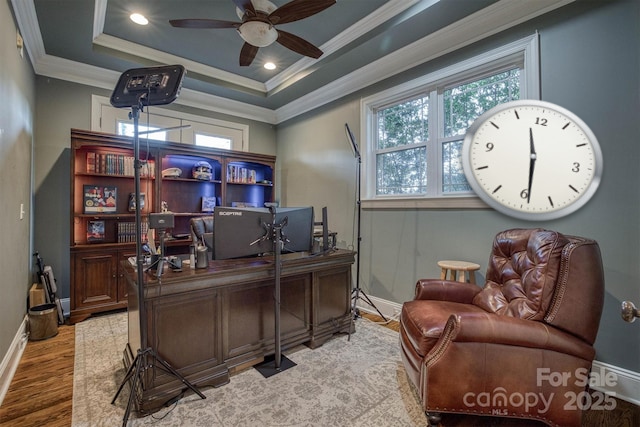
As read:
{"hour": 11, "minute": 29}
